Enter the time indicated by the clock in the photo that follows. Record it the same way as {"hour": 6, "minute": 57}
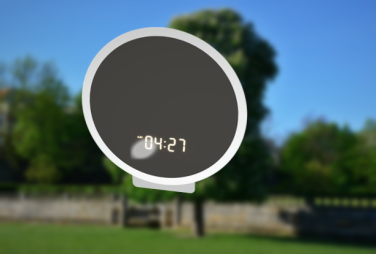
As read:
{"hour": 4, "minute": 27}
